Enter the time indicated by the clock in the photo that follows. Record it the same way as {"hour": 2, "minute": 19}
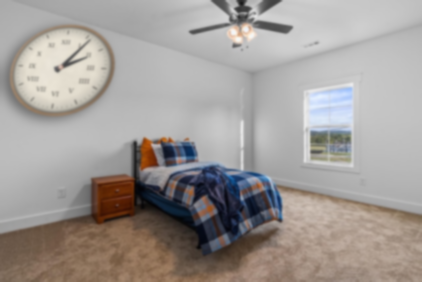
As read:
{"hour": 2, "minute": 6}
